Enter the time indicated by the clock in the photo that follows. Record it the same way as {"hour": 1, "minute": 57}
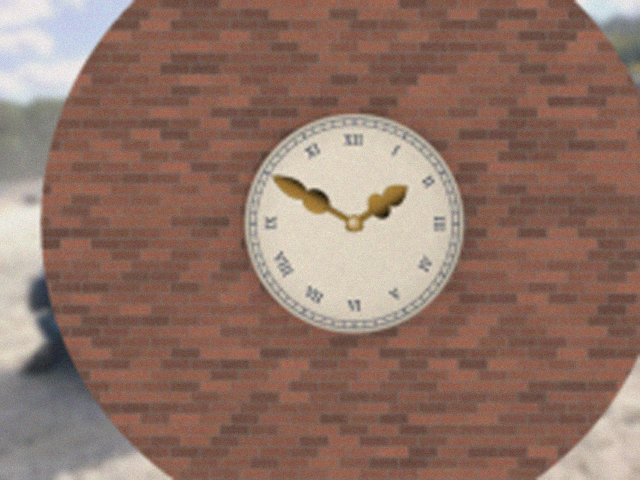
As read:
{"hour": 1, "minute": 50}
